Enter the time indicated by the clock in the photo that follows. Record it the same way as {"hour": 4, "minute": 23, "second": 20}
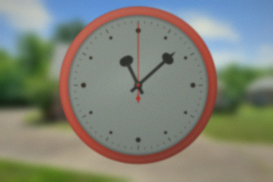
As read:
{"hour": 11, "minute": 8, "second": 0}
